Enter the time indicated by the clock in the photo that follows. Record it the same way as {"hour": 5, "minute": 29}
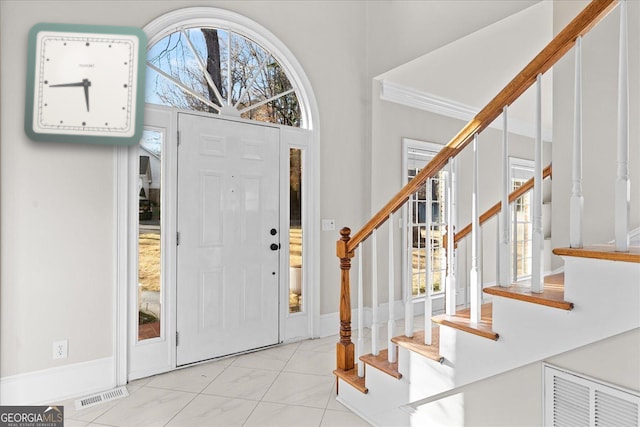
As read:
{"hour": 5, "minute": 44}
